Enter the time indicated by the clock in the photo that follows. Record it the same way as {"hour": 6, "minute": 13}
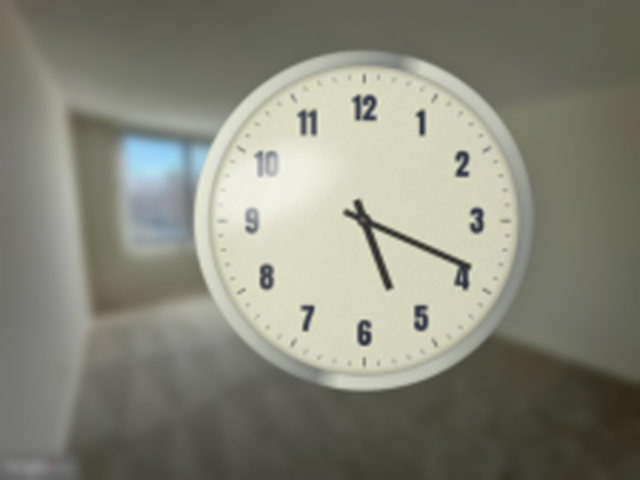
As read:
{"hour": 5, "minute": 19}
